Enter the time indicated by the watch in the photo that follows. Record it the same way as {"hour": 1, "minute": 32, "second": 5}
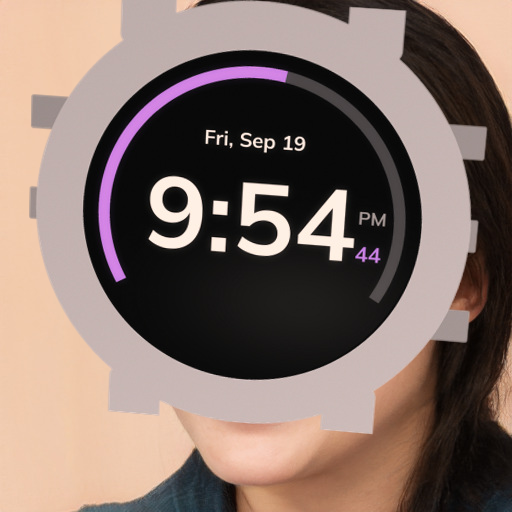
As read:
{"hour": 9, "minute": 54, "second": 44}
